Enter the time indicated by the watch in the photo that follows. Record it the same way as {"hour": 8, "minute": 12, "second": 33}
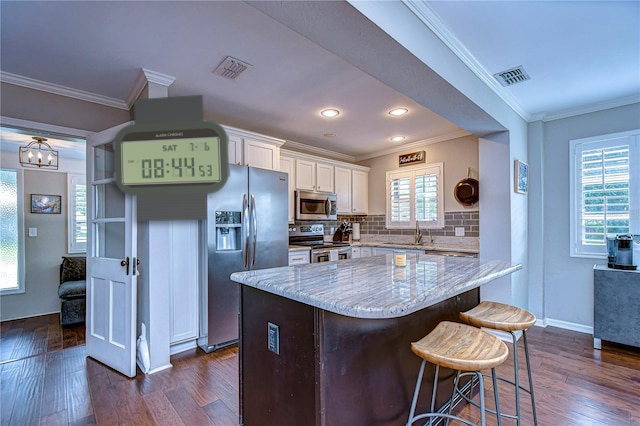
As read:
{"hour": 8, "minute": 44, "second": 53}
